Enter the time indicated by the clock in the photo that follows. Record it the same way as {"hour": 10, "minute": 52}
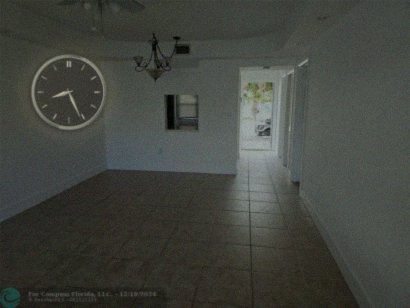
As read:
{"hour": 8, "minute": 26}
